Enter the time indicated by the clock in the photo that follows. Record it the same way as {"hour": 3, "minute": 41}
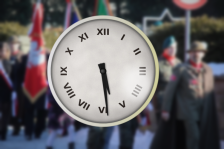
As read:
{"hour": 5, "minute": 29}
